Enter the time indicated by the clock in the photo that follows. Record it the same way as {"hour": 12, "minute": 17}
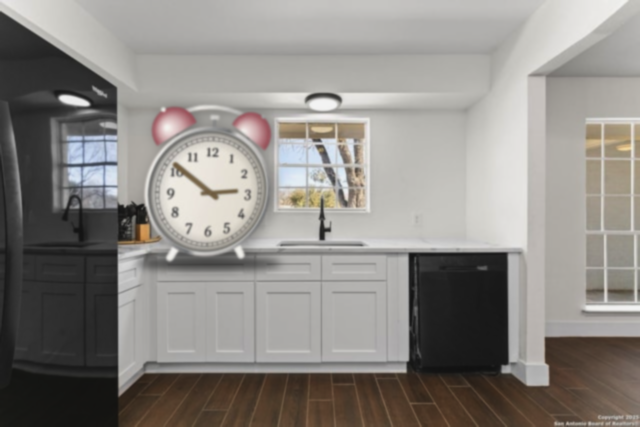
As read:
{"hour": 2, "minute": 51}
